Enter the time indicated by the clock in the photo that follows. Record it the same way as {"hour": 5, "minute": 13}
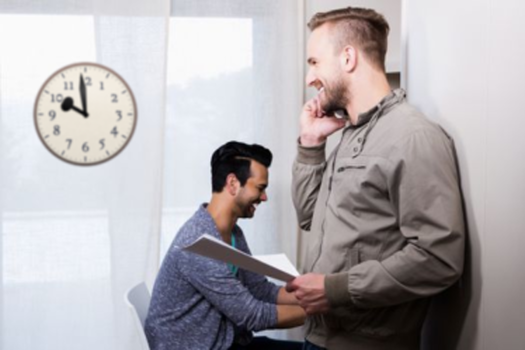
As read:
{"hour": 9, "minute": 59}
